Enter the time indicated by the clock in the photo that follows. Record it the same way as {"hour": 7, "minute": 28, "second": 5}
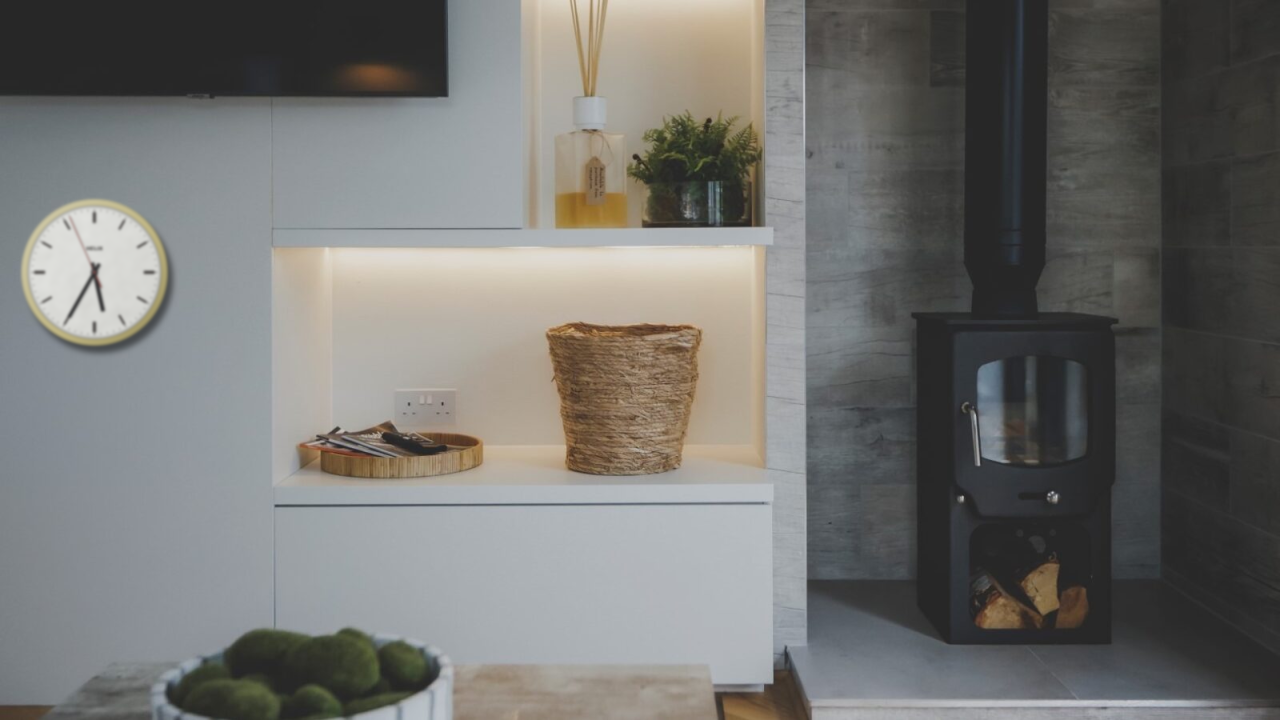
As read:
{"hour": 5, "minute": 34, "second": 56}
